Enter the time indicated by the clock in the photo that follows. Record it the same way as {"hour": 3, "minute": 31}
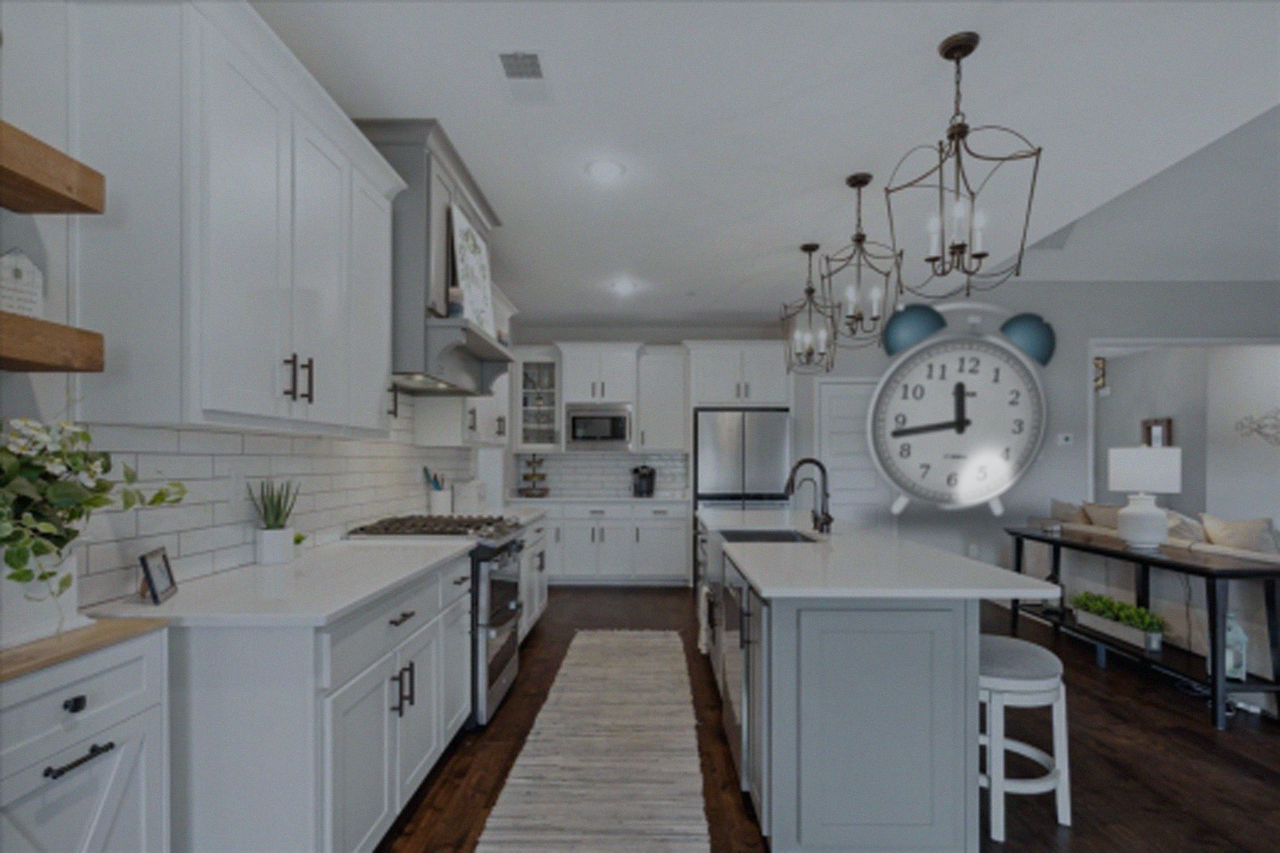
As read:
{"hour": 11, "minute": 43}
